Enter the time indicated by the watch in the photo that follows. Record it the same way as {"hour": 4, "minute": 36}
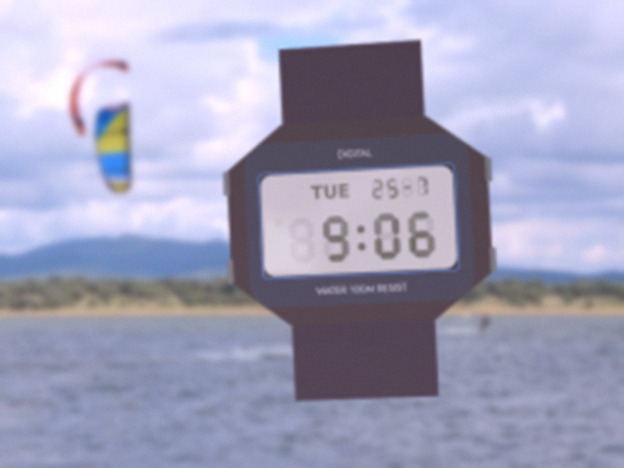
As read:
{"hour": 9, "minute": 6}
